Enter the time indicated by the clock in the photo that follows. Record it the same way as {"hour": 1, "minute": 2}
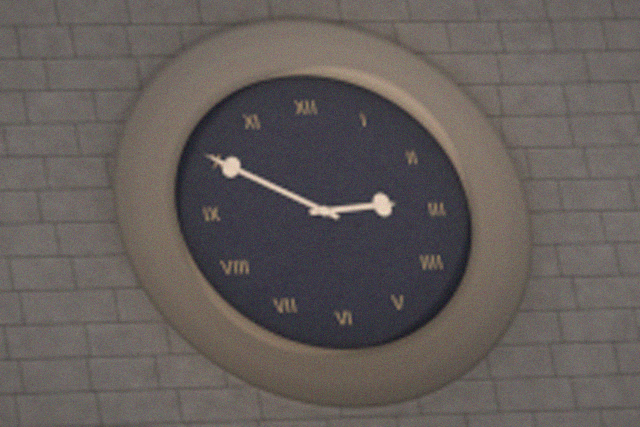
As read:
{"hour": 2, "minute": 50}
